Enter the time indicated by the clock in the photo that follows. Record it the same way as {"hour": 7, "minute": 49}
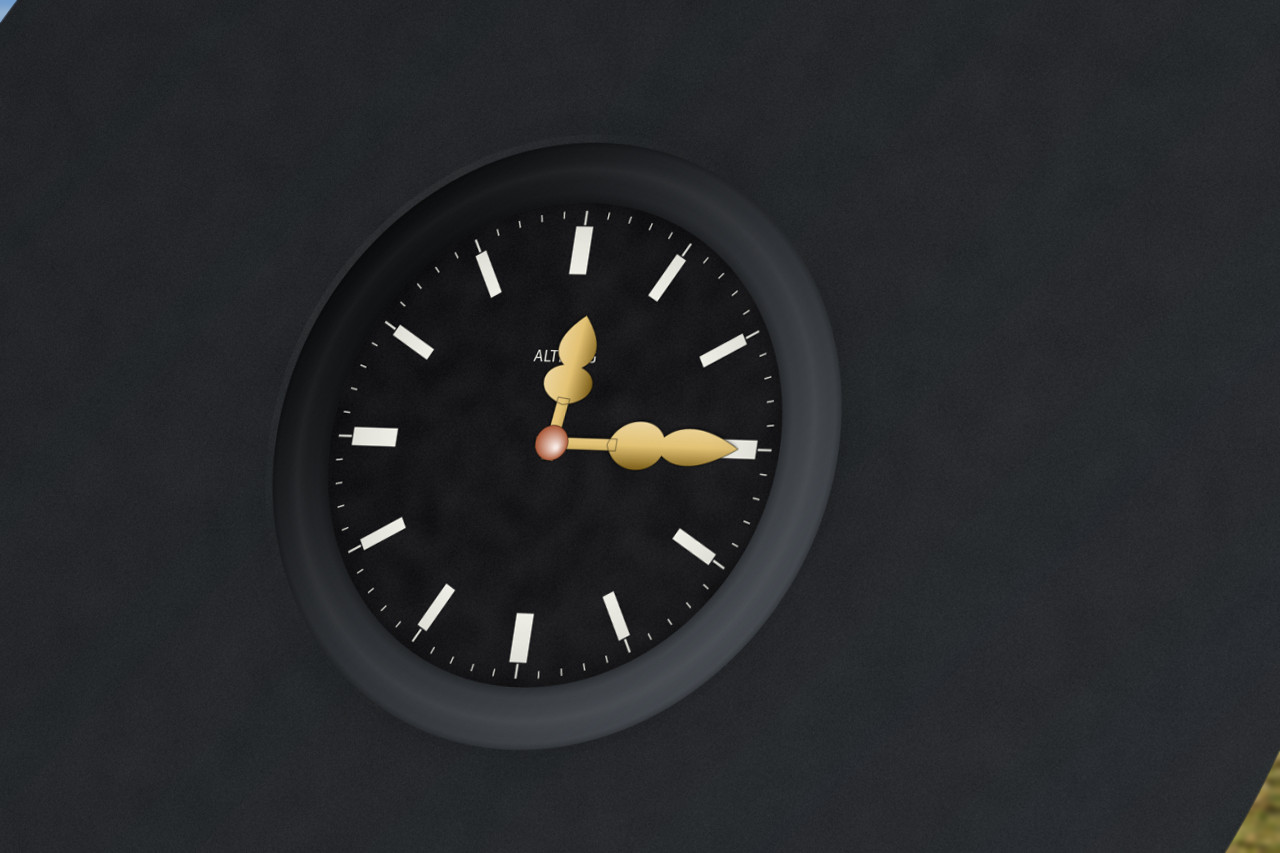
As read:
{"hour": 12, "minute": 15}
